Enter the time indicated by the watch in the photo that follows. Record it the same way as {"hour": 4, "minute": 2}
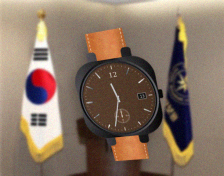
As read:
{"hour": 11, "minute": 33}
